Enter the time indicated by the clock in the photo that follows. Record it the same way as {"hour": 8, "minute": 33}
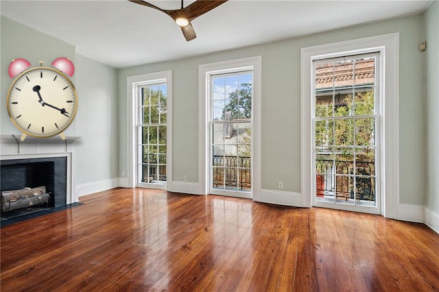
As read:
{"hour": 11, "minute": 19}
